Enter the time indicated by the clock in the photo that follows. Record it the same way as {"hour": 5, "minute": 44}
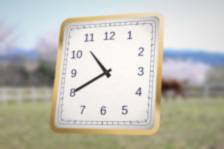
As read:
{"hour": 10, "minute": 40}
